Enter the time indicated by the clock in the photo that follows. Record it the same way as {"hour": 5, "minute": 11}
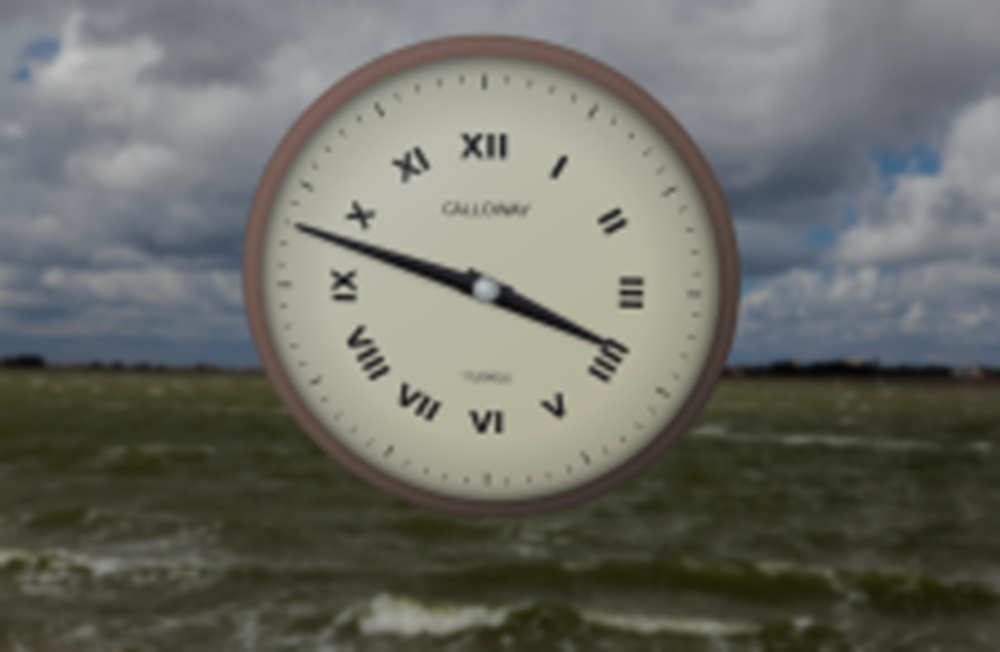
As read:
{"hour": 3, "minute": 48}
